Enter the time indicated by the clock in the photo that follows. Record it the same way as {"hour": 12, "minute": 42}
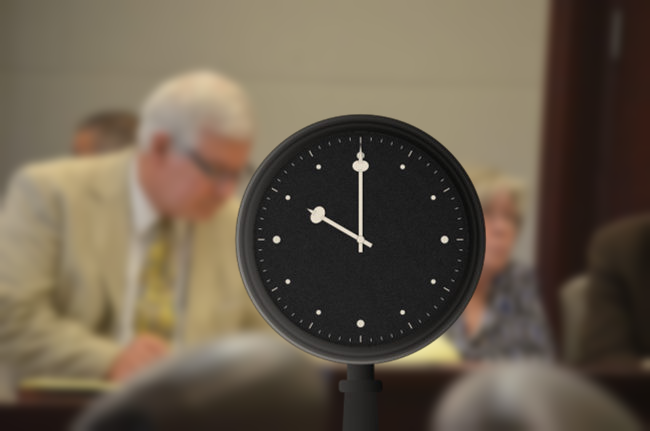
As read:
{"hour": 10, "minute": 0}
